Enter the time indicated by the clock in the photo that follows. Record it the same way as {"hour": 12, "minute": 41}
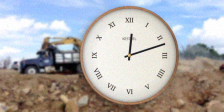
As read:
{"hour": 12, "minute": 12}
